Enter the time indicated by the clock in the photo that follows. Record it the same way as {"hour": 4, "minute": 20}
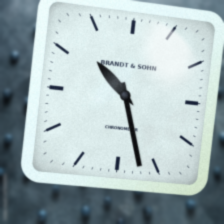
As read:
{"hour": 10, "minute": 27}
